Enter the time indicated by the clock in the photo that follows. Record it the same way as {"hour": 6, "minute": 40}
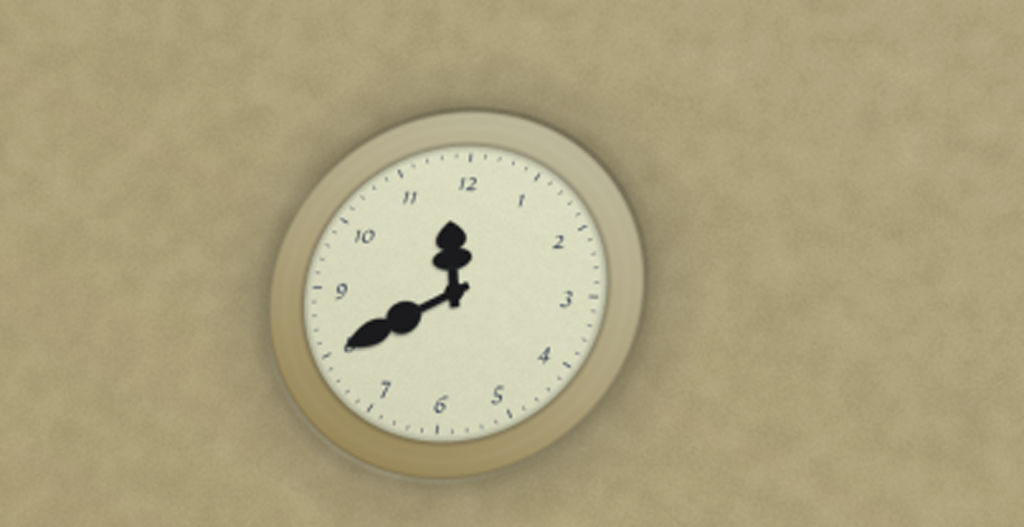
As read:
{"hour": 11, "minute": 40}
